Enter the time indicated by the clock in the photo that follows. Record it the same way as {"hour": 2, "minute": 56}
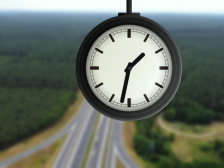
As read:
{"hour": 1, "minute": 32}
